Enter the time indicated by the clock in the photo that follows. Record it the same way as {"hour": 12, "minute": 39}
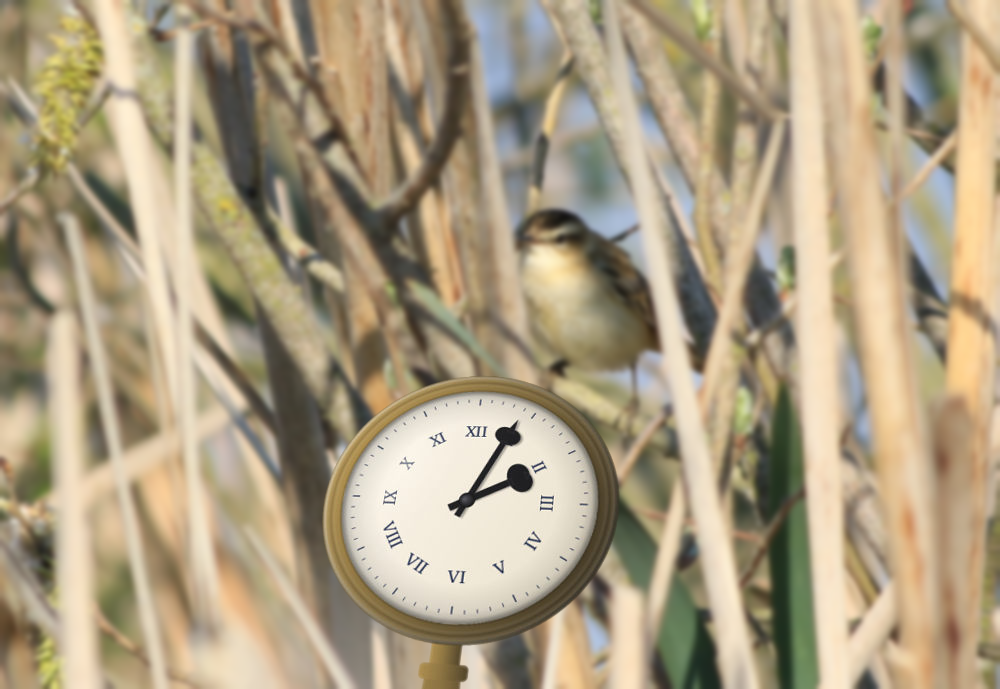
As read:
{"hour": 2, "minute": 4}
